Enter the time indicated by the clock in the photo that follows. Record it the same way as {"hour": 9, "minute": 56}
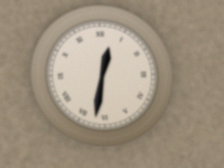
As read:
{"hour": 12, "minute": 32}
